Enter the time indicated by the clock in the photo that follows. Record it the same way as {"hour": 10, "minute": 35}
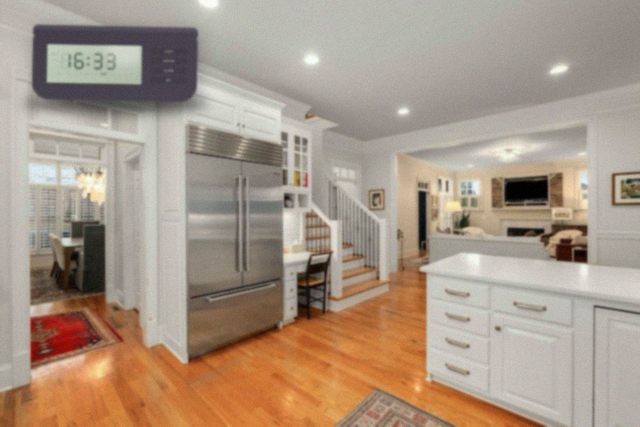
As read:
{"hour": 16, "minute": 33}
